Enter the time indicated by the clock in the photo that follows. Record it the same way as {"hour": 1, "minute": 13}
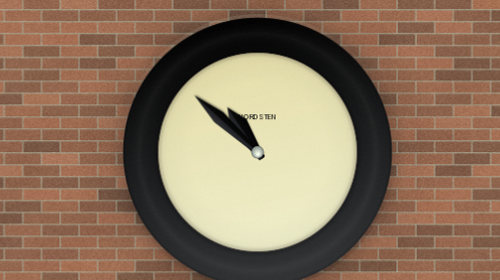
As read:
{"hour": 10, "minute": 52}
